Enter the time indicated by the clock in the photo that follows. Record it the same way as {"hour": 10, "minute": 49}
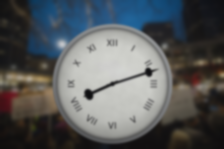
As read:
{"hour": 8, "minute": 12}
